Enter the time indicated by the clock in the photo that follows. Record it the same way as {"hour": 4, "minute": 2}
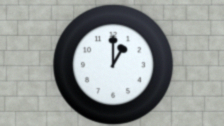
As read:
{"hour": 1, "minute": 0}
